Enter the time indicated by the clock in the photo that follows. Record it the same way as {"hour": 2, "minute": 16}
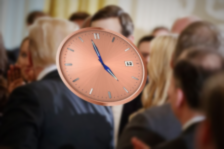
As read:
{"hour": 4, "minute": 58}
